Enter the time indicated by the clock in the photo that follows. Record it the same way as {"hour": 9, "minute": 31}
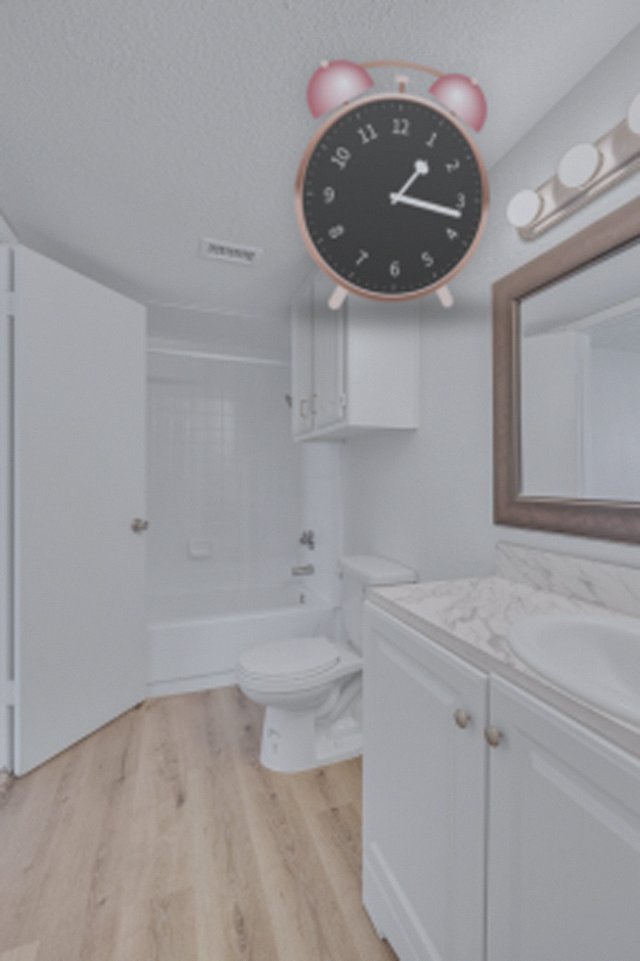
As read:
{"hour": 1, "minute": 17}
